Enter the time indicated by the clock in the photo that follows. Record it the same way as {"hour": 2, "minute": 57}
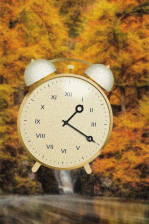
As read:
{"hour": 1, "minute": 20}
